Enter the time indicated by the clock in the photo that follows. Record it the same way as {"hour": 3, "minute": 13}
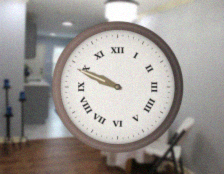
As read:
{"hour": 9, "minute": 49}
